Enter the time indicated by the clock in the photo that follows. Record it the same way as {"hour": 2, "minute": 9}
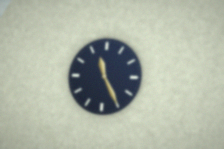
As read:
{"hour": 11, "minute": 25}
